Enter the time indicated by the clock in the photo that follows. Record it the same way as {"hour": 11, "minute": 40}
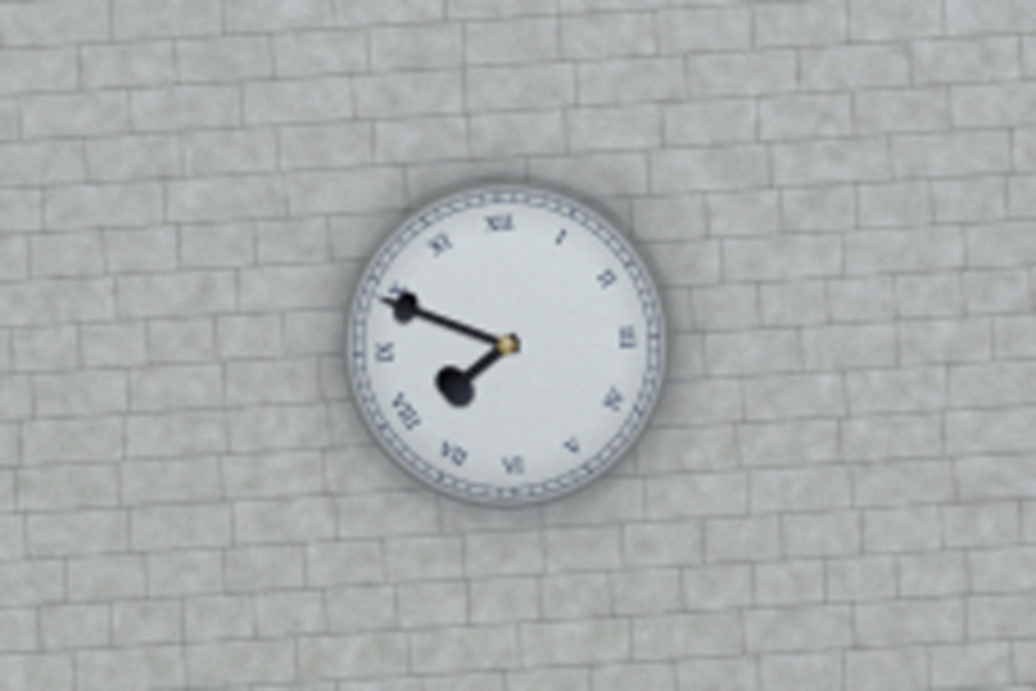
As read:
{"hour": 7, "minute": 49}
